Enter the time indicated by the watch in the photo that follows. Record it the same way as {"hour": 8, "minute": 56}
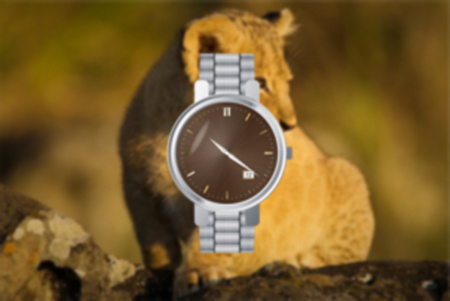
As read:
{"hour": 10, "minute": 21}
